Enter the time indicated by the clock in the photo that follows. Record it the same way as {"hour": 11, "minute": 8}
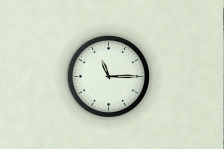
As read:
{"hour": 11, "minute": 15}
